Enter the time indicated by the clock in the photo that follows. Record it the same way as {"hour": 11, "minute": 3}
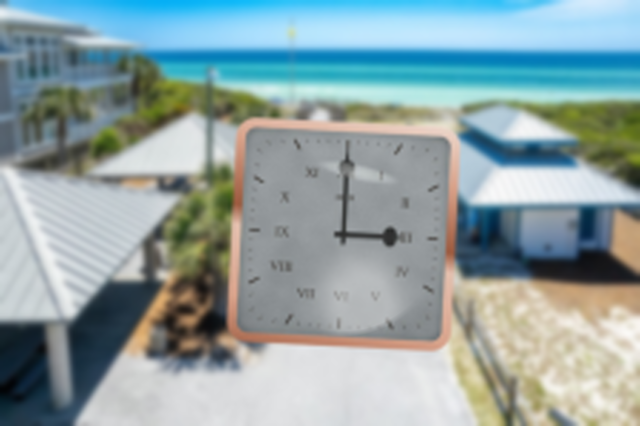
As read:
{"hour": 3, "minute": 0}
